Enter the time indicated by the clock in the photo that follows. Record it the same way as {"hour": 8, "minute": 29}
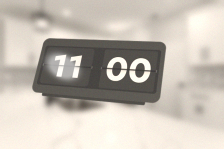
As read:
{"hour": 11, "minute": 0}
